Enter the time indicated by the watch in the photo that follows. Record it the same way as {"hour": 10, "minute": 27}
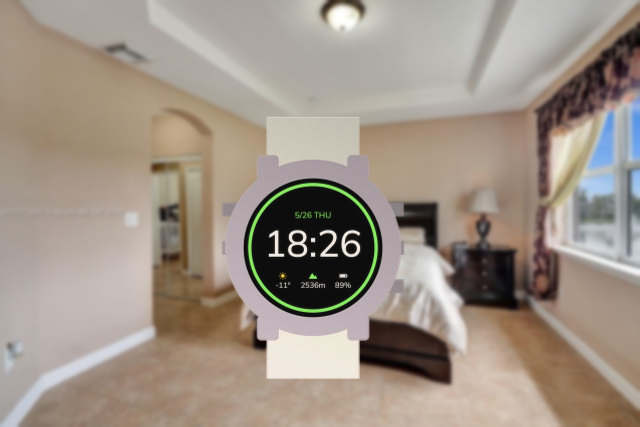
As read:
{"hour": 18, "minute": 26}
